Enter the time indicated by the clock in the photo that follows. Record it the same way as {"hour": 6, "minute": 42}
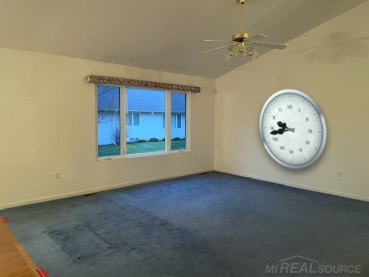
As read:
{"hour": 9, "minute": 43}
